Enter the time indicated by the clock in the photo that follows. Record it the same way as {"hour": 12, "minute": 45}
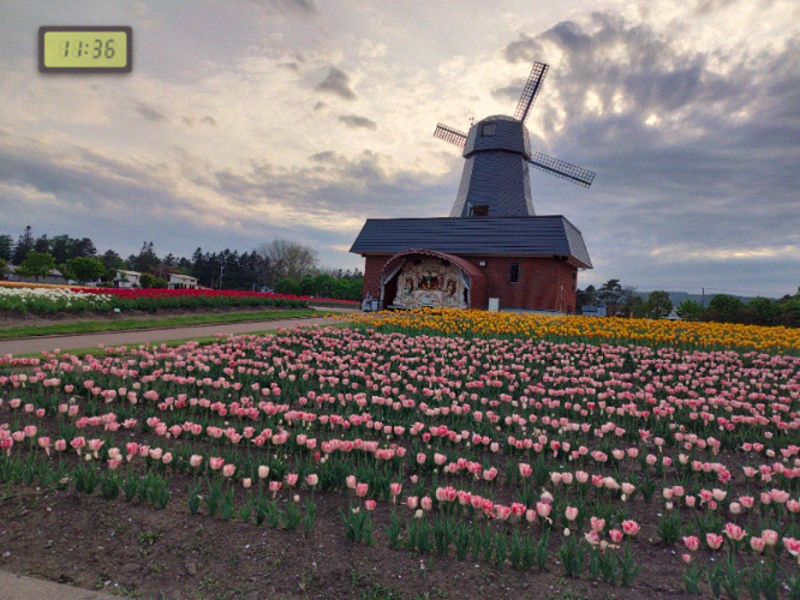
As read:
{"hour": 11, "minute": 36}
